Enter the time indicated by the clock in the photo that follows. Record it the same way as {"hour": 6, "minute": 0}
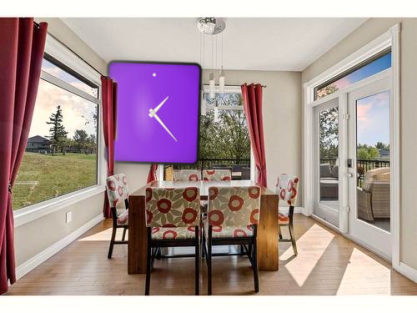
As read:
{"hour": 1, "minute": 23}
